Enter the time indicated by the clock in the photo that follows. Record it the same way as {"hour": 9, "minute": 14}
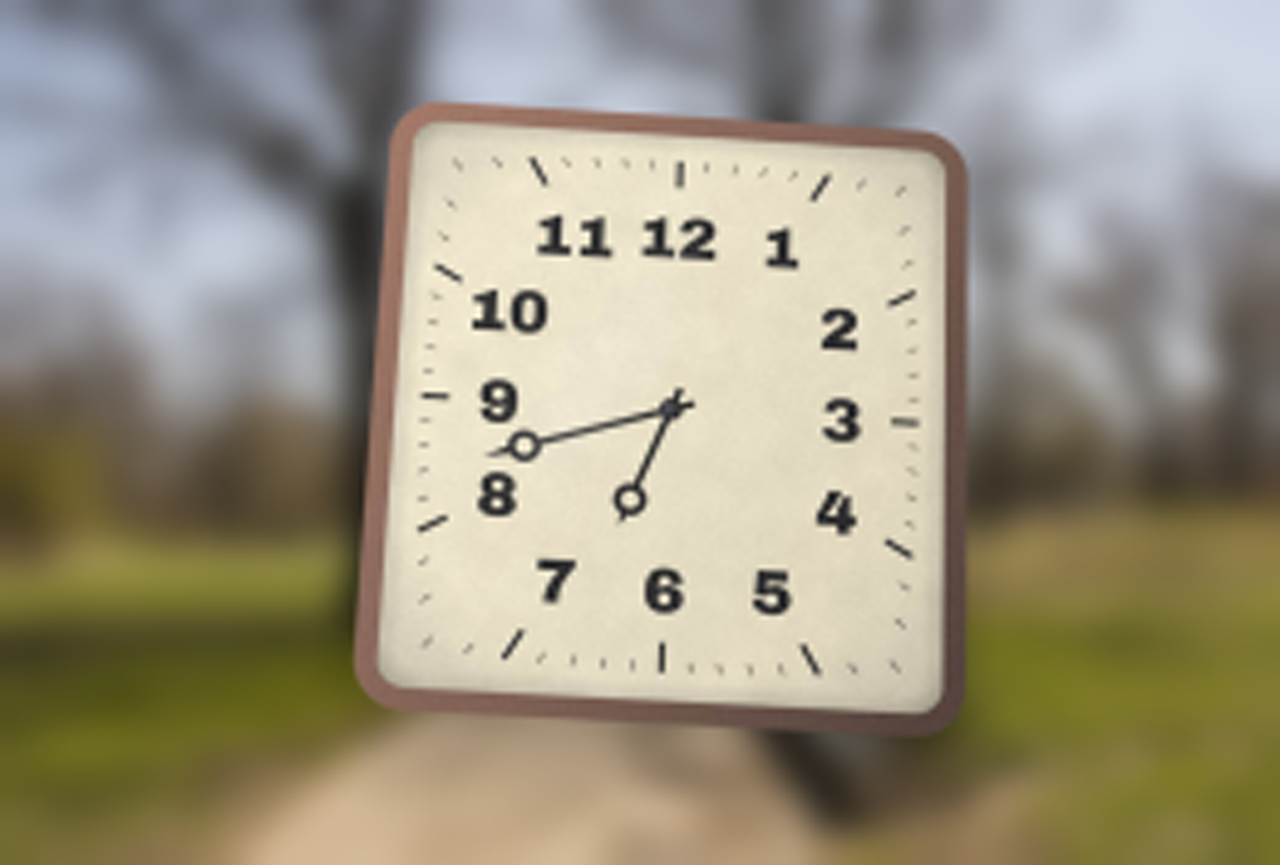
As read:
{"hour": 6, "minute": 42}
